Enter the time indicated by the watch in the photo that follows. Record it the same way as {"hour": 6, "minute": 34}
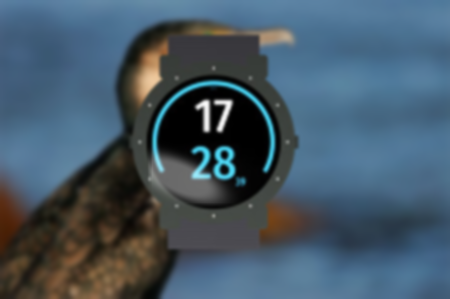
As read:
{"hour": 17, "minute": 28}
